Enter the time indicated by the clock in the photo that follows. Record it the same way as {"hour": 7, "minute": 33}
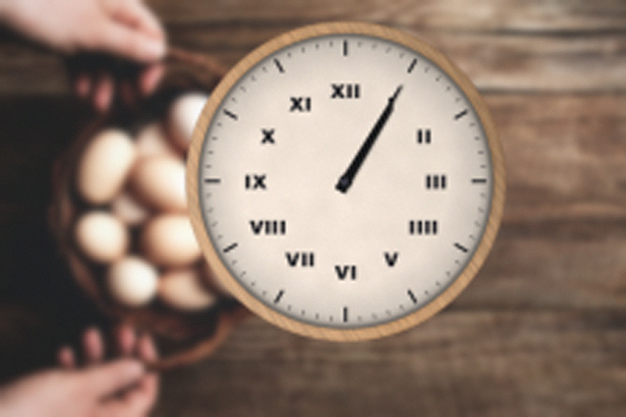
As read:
{"hour": 1, "minute": 5}
